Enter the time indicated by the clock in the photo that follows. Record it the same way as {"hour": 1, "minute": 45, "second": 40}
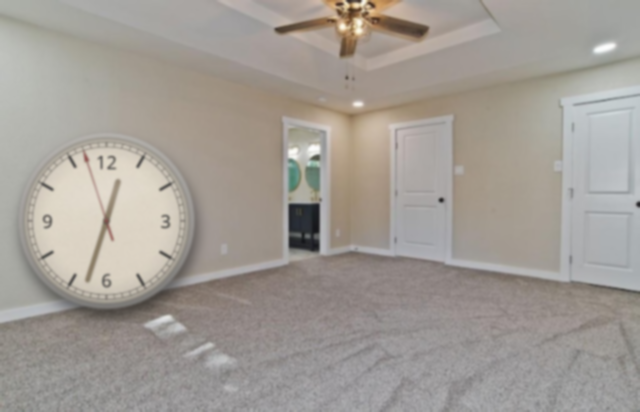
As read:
{"hour": 12, "minute": 32, "second": 57}
